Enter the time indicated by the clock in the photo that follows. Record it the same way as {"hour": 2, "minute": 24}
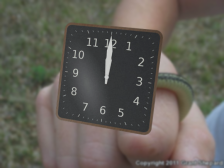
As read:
{"hour": 12, "minute": 0}
